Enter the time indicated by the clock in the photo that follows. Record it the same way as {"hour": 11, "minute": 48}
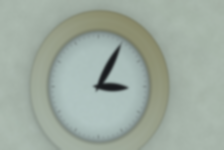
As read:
{"hour": 3, "minute": 5}
